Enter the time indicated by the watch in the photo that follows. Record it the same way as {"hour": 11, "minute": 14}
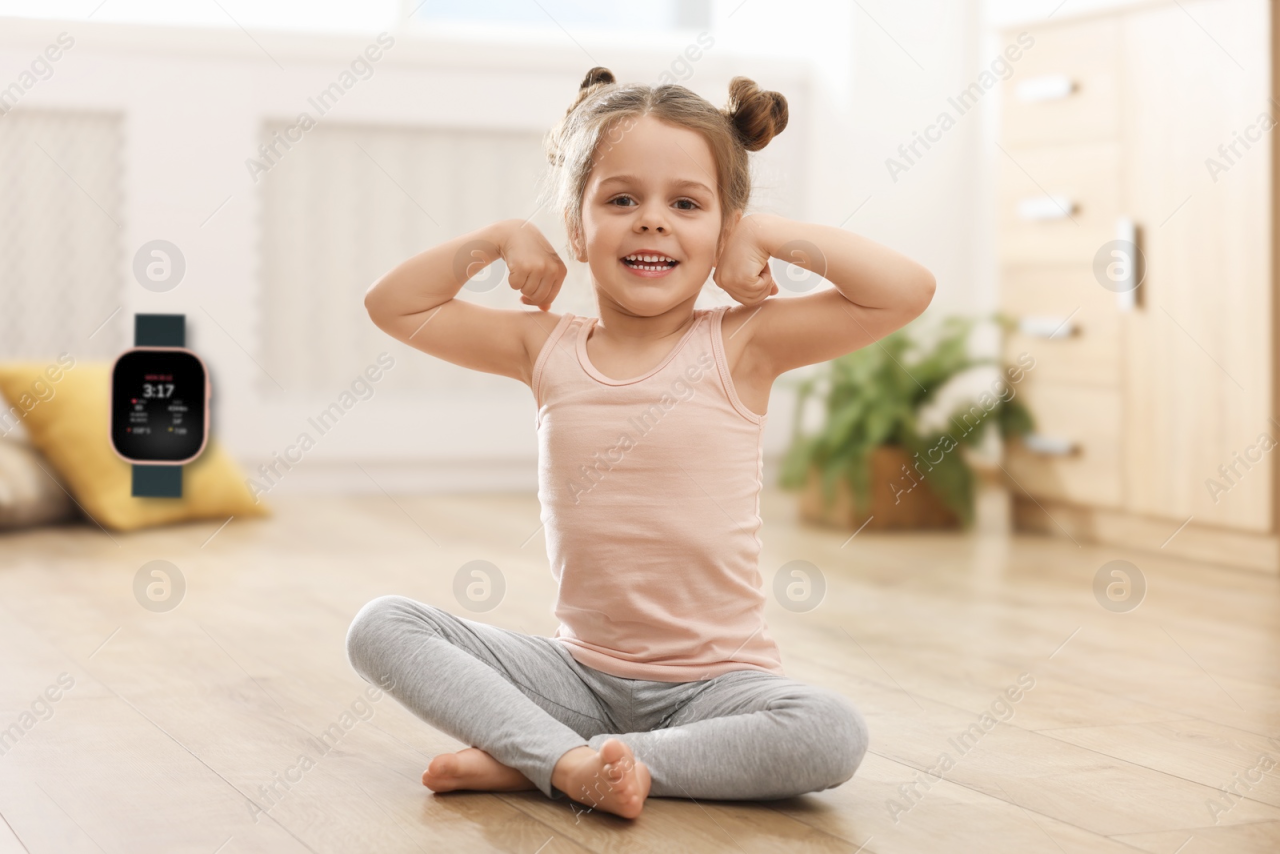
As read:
{"hour": 3, "minute": 17}
